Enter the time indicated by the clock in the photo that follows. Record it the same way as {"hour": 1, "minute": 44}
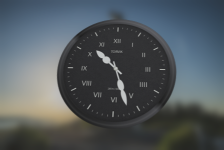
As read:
{"hour": 10, "minute": 27}
